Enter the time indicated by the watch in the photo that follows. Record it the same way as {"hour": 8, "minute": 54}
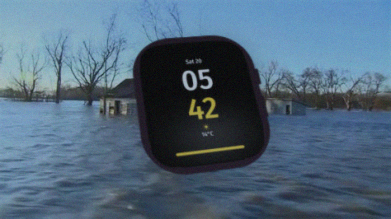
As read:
{"hour": 5, "minute": 42}
